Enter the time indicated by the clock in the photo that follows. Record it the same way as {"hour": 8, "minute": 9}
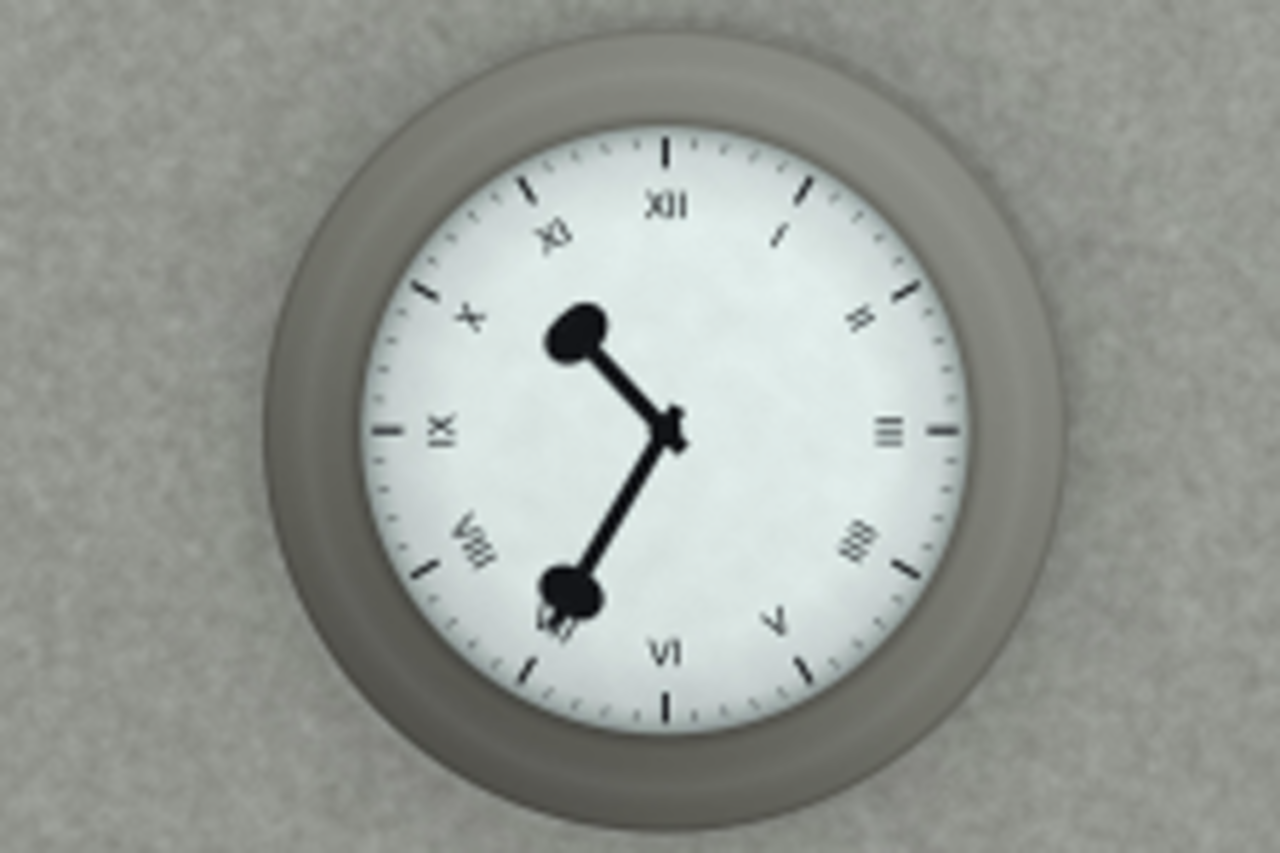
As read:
{"hour": 10, "minute": 35}
